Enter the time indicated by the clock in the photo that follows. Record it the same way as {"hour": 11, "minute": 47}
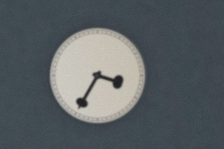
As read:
{"hour": 3, "minute": 35}
